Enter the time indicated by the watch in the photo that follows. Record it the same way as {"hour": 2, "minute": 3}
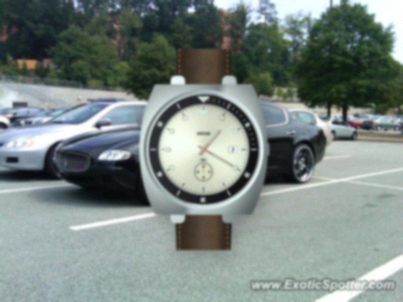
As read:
{"hour": 1, "minute": 20}
